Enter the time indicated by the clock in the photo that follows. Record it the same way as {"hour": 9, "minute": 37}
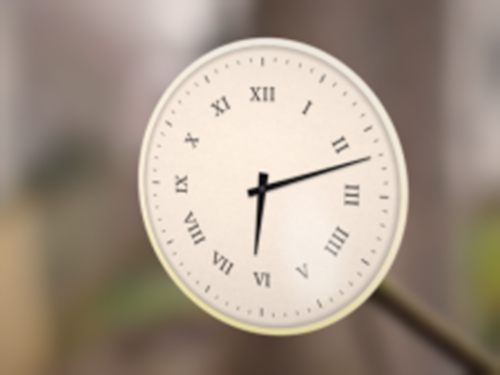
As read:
{"hour": 6, "minute": 12}
